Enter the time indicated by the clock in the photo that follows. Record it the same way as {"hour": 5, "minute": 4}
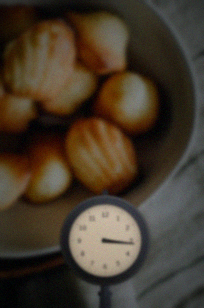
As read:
{"hour": 3, "minute": 16}
